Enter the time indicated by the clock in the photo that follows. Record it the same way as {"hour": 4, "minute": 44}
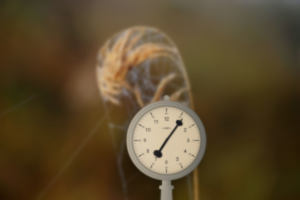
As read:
{"hour": 7, "minute": 6}
